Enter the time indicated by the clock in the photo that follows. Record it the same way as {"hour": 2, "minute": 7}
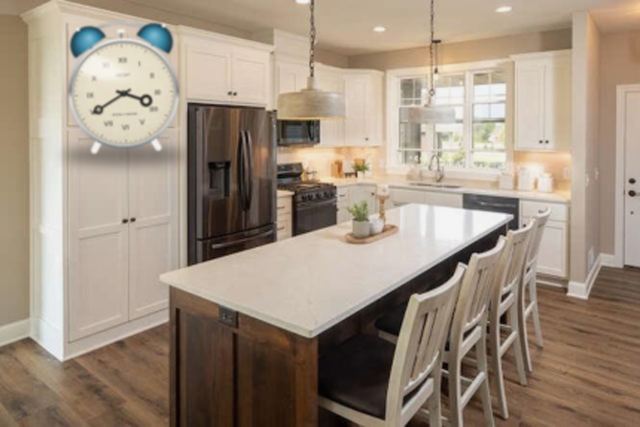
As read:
{"hour": 3, "minute": 40}
